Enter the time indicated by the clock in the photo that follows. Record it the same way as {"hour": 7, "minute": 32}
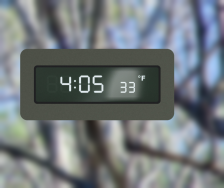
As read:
{"hour": 4, "minute": 5}
